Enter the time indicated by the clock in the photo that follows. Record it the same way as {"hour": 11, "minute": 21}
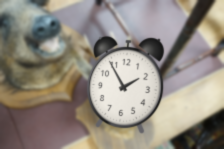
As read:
{"hour": 1, "minute": 54}
